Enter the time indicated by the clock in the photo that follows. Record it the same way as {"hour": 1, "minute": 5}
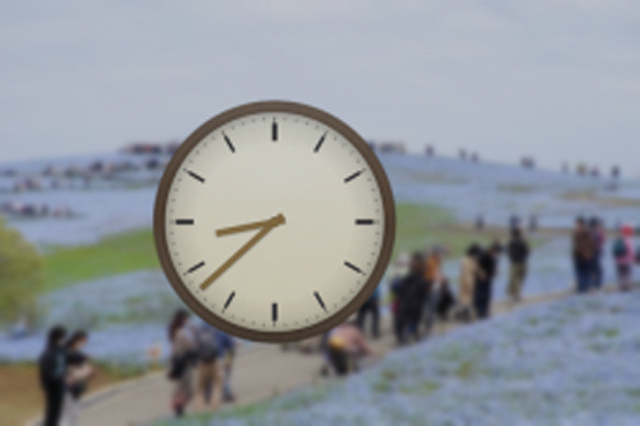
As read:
{"hour": 8, "minute": 38}
